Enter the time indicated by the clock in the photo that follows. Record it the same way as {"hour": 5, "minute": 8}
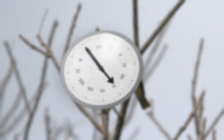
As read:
{"hour": 4, "minute": 55}
